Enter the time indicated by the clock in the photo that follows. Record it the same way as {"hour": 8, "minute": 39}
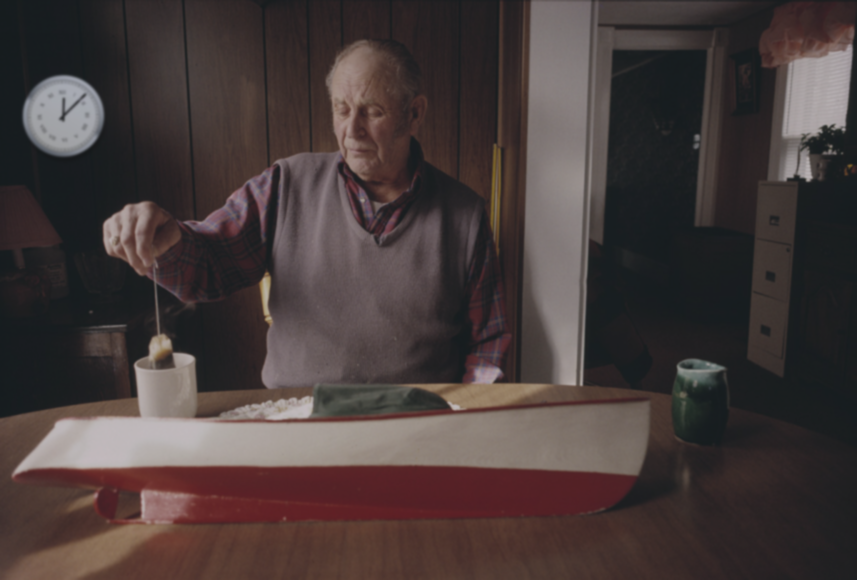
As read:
{"hour": 12, "minute": 8}
